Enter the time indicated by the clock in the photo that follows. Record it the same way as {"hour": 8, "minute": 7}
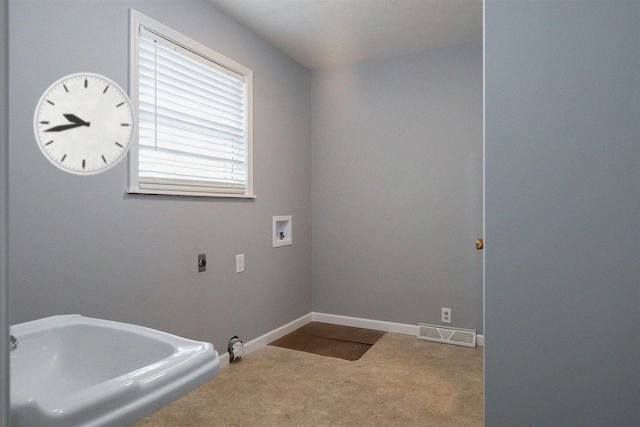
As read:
{"hour": 9, "minute": 43}
